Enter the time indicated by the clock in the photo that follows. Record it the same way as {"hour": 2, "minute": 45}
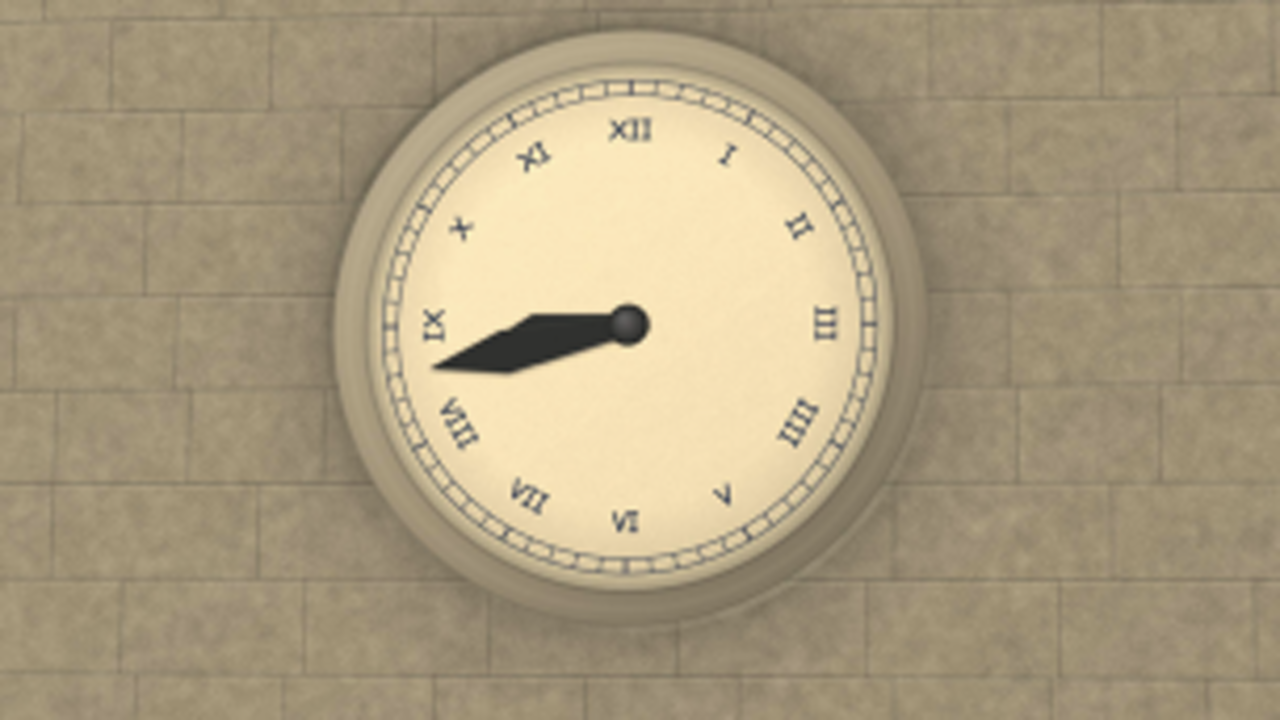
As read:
{"hour": 8, "minute": 43}
